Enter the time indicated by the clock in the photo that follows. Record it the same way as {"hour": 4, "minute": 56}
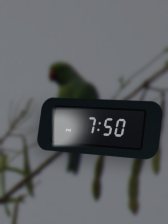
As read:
{"hour": 7, "minute": 50}
